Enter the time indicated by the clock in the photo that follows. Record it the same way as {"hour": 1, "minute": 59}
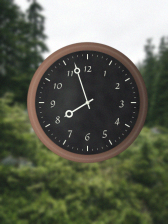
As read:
{"hour": 7, "minute": 57}
